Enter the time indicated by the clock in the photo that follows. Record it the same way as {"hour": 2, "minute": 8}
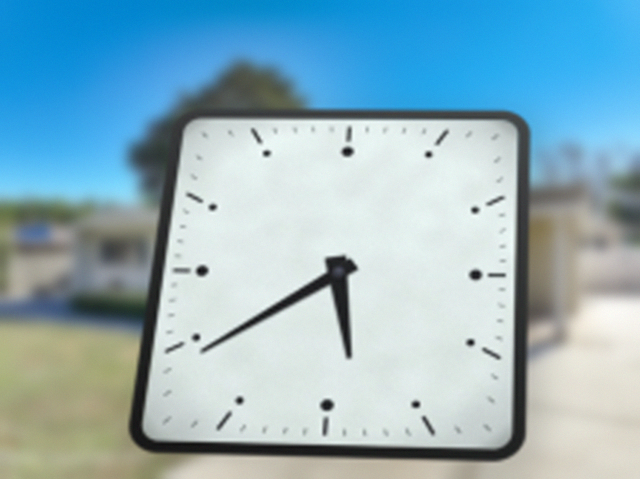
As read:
{"hour": 5, "minute": 39}
